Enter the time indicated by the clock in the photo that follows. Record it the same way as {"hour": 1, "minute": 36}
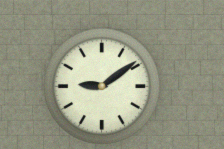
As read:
{"hour": 9, "minute": 9}
